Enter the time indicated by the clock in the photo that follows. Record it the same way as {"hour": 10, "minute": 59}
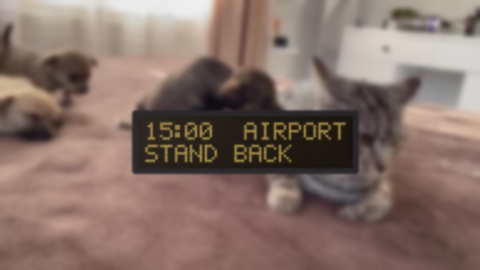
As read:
{"hour": 15, "minute": 0}
